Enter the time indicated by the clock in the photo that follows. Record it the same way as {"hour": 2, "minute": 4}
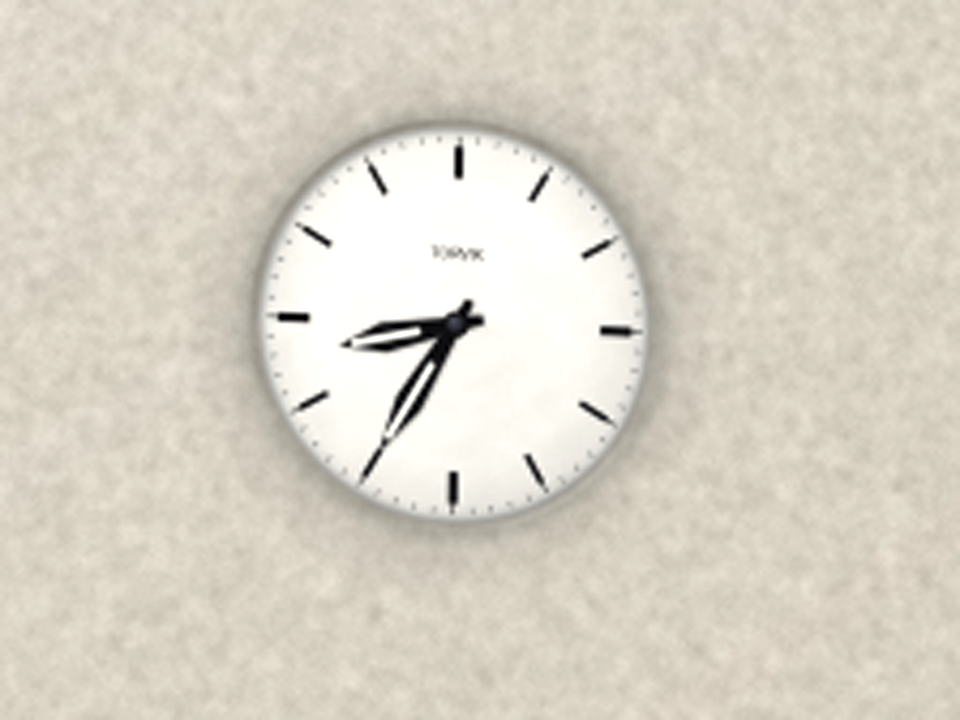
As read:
{"hour": 8, "minute": 35}
